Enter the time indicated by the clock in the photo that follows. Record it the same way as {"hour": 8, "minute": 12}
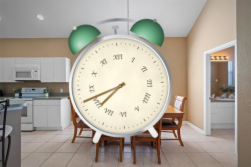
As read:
{"hour": 7, "minute": 42}
